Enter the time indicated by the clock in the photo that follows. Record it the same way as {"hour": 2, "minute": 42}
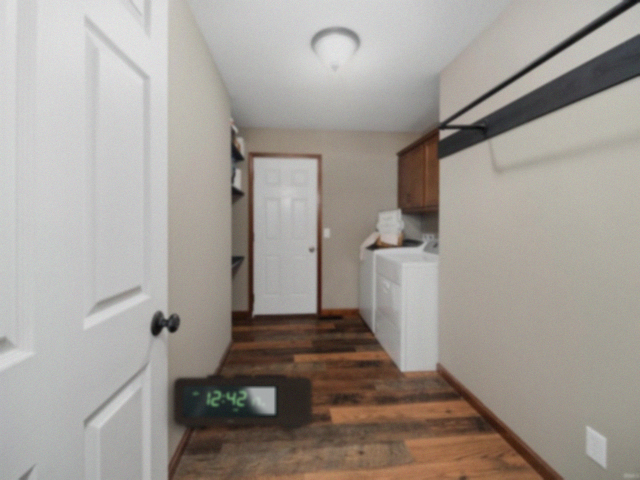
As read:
{"hour": 12, "minute": 42}
